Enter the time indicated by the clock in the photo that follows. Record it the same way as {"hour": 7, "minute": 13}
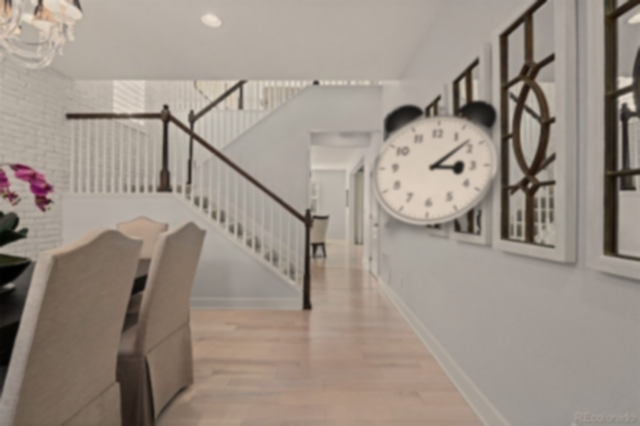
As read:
{"hour": 3, "minute": 8}
